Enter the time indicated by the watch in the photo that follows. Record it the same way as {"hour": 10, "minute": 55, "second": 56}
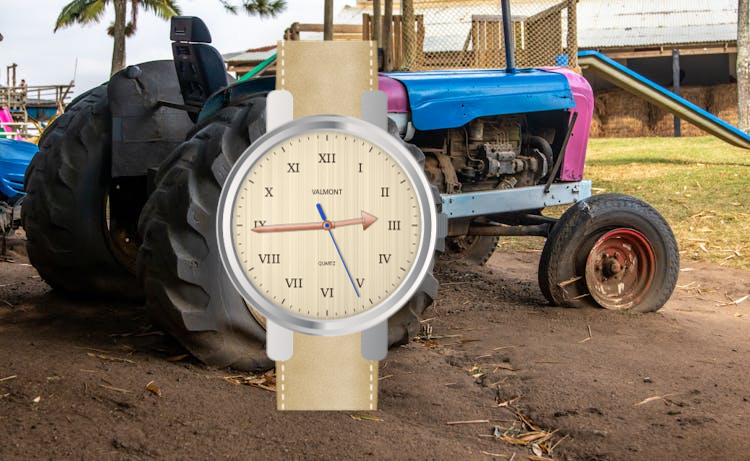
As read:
{"hour": 2, "minute": 44, "second": 26}
